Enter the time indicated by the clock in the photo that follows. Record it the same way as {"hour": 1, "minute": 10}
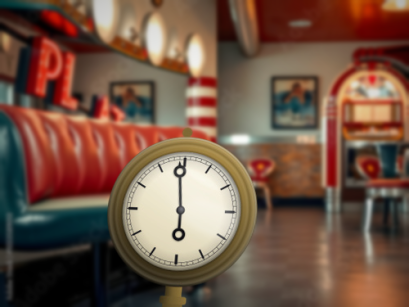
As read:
{"hour": 5, "minute": 59}
